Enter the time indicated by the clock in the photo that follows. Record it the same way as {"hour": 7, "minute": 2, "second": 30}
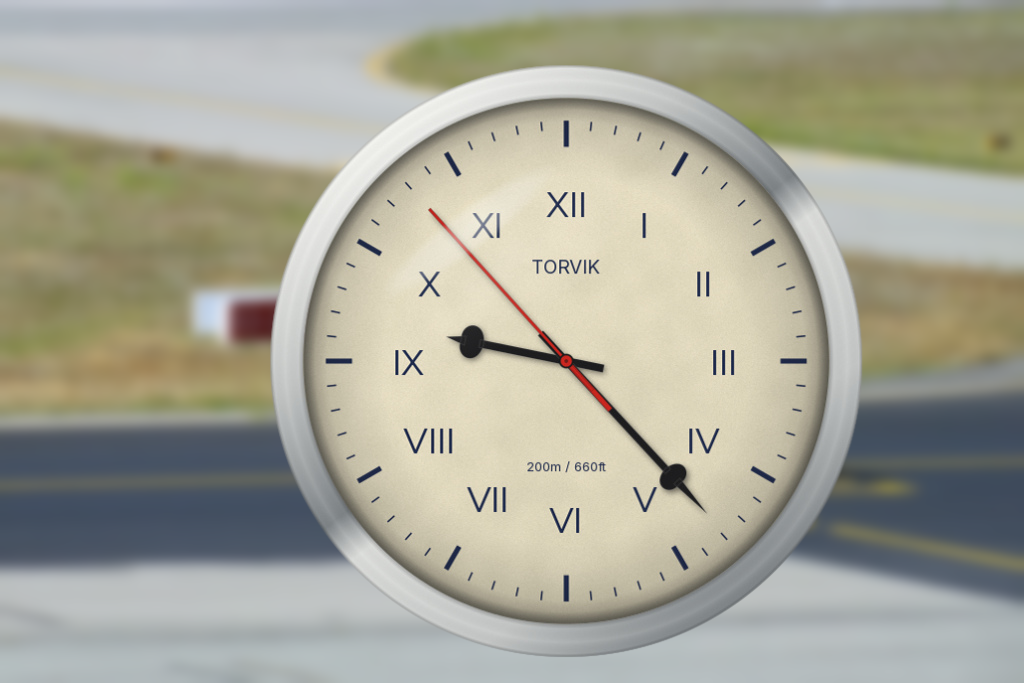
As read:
{"hour": 9, "minute": 22, "second": 53}
